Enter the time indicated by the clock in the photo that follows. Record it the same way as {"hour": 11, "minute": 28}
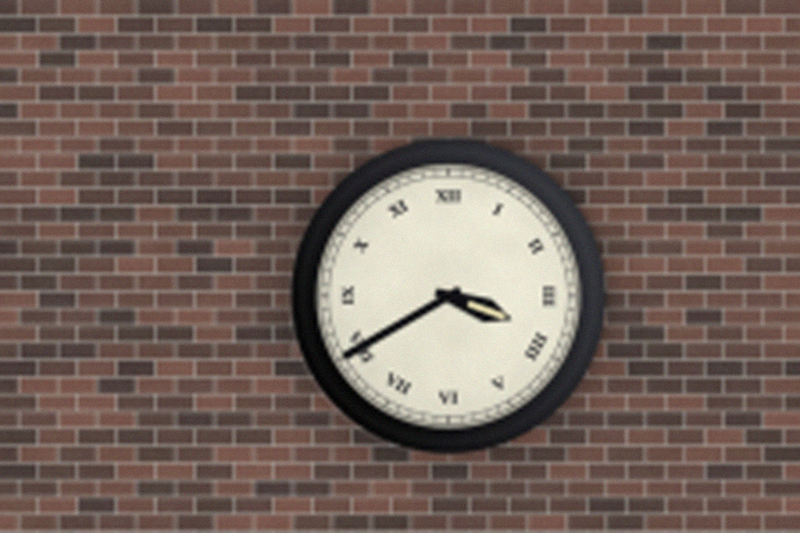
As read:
{"hour": 3, "minute": 40}
